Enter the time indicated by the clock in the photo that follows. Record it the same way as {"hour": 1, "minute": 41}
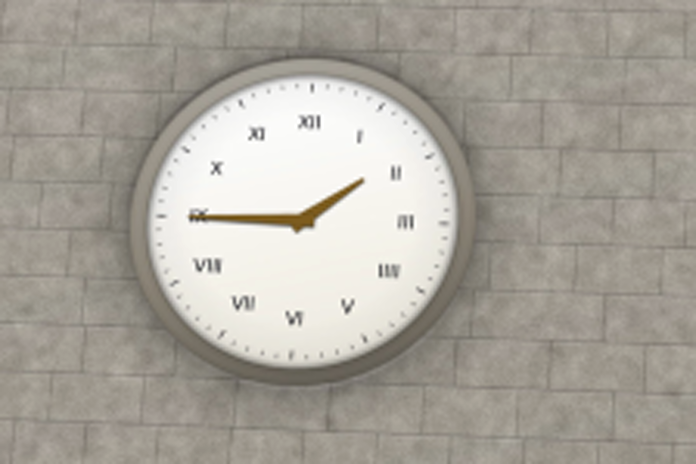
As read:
{"hour": 1, "minute": 45}
